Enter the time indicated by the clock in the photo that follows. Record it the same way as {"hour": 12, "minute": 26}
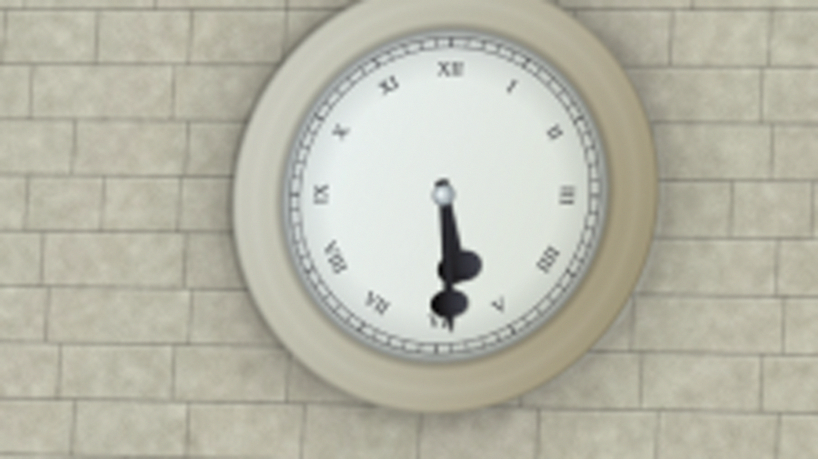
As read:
{"hour": 5, "minute": 29}
